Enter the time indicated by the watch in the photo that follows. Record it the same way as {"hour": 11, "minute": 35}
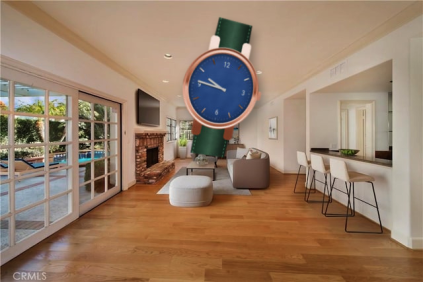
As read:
{"hour": 9, "minute": 46}
